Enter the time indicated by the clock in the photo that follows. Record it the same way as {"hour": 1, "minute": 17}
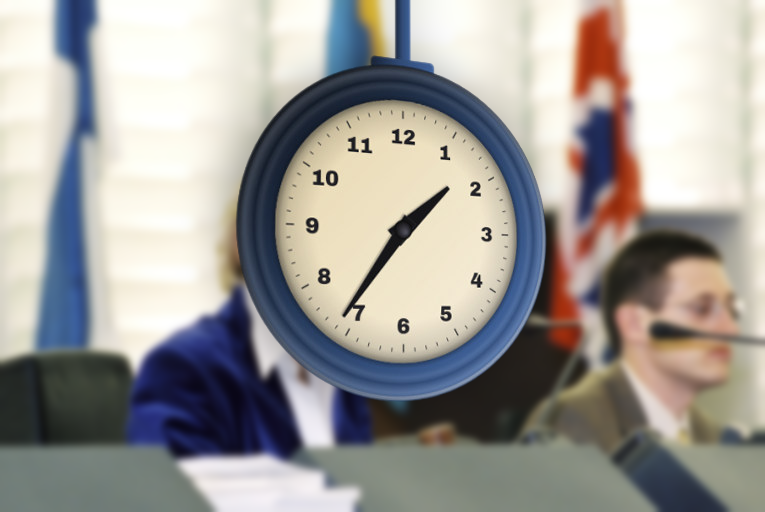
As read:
{"hour": 1, "minute": 36}
